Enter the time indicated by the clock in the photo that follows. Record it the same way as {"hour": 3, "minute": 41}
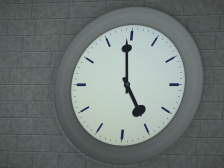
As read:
{"hour": 4, "minute": 59}
